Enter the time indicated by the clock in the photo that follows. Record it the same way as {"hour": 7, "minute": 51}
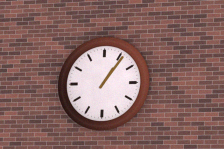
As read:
{"hour": 1, "minute": 6}
